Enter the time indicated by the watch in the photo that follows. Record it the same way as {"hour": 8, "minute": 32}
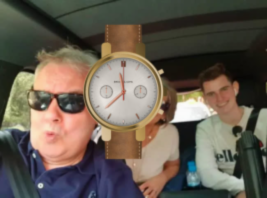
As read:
{"hour": 11, "minute": 38}
